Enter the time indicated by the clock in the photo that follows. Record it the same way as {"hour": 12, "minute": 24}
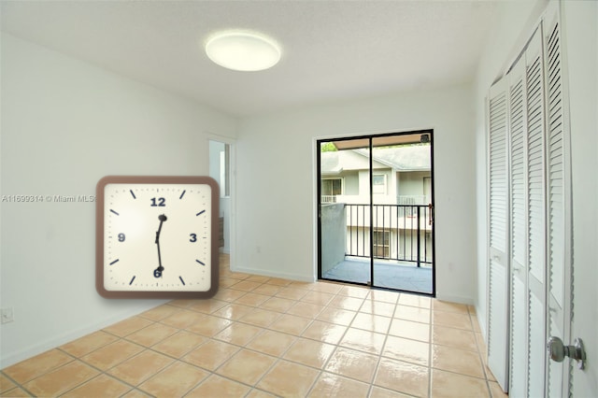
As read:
{"hour": 12, "minute": 29}
